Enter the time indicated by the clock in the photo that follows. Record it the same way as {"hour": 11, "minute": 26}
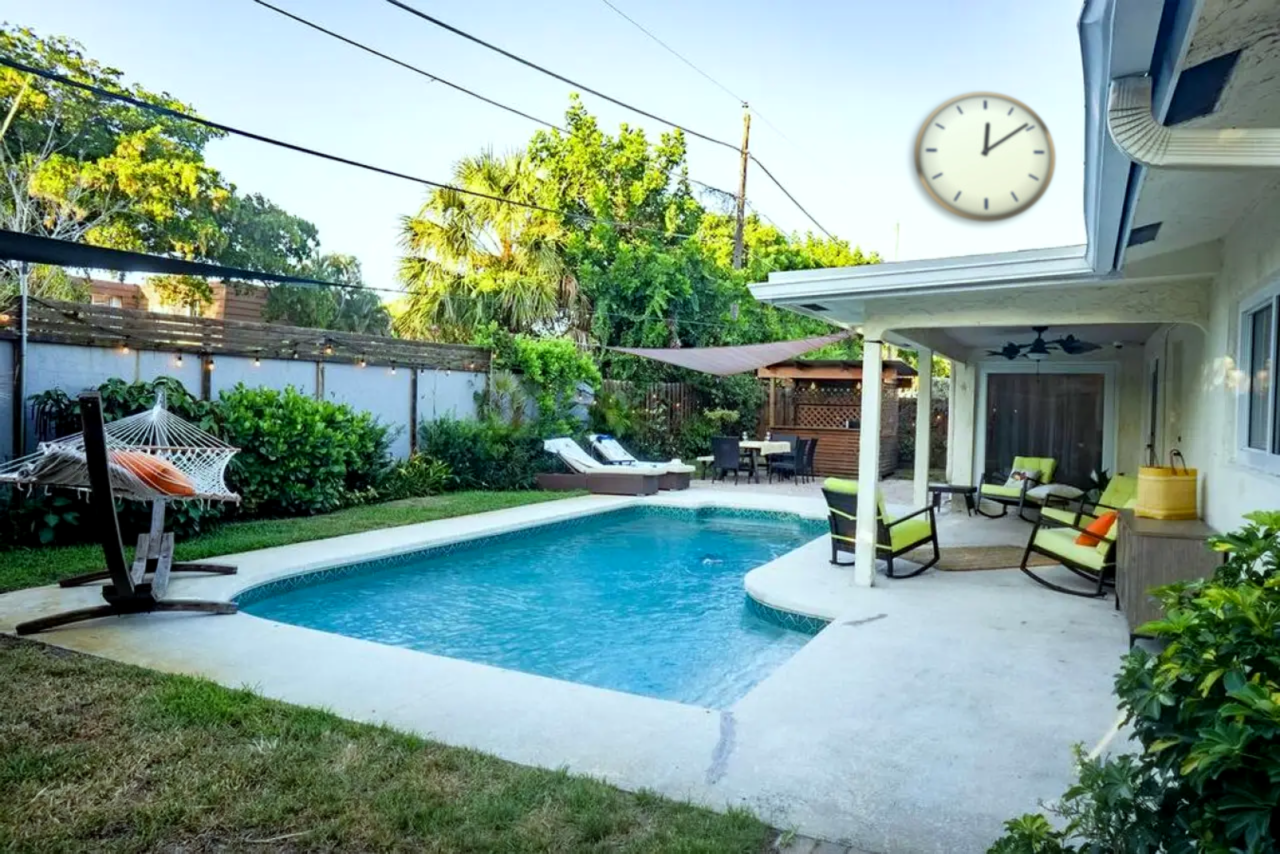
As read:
{"hour": 12, "minute": 9}
